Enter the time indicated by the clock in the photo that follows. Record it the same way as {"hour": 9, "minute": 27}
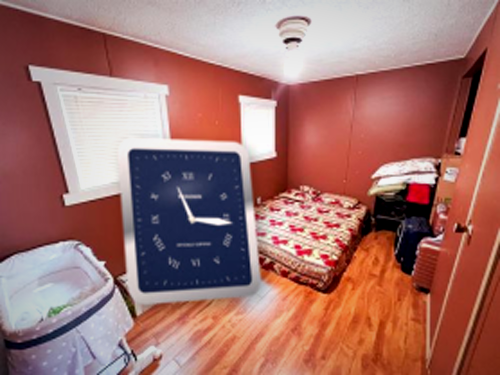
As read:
{"hour": 11, "minute": 16}
